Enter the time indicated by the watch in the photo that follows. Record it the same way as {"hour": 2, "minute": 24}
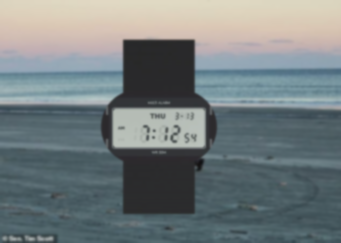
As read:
{"hour": 7, "minute": 12}
